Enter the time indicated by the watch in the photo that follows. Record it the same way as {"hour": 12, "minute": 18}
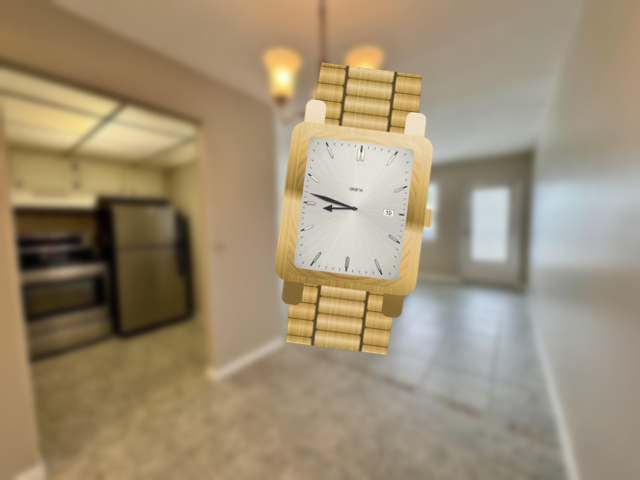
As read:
{"hour": 8, "minute": 47}
